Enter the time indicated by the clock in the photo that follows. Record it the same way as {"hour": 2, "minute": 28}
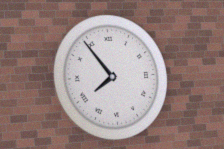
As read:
{"hour": 7, "minute": 54}
